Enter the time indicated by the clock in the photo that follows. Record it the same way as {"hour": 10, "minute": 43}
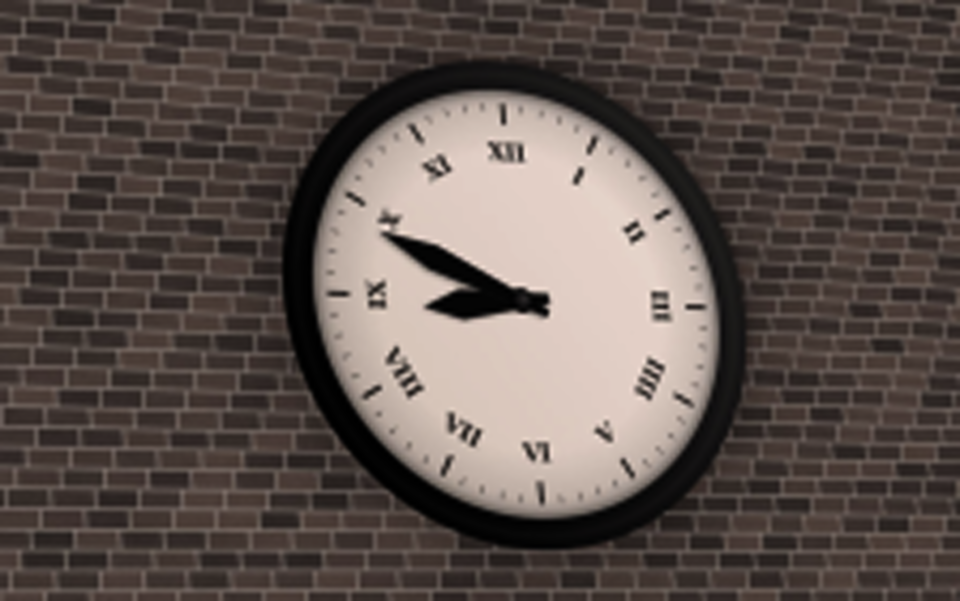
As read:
{"hour": 8, "minute": 49}
